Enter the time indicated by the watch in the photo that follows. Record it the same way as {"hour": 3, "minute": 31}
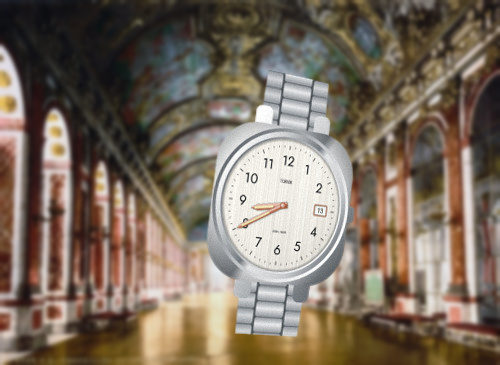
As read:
{"hour": 8, "minute": 40}
